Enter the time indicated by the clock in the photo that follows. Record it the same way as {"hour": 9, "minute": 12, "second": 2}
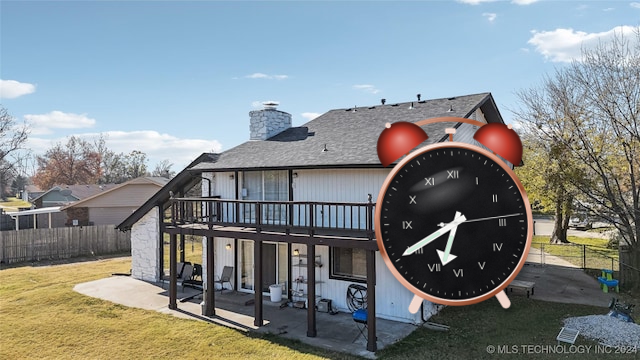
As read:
{"hour": 6, "minute": 40, "second": 14}
